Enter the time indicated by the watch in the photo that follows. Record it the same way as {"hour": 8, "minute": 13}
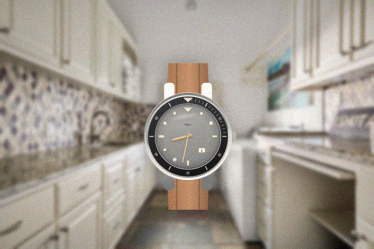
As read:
{"hour": 8, "minute": 32}
